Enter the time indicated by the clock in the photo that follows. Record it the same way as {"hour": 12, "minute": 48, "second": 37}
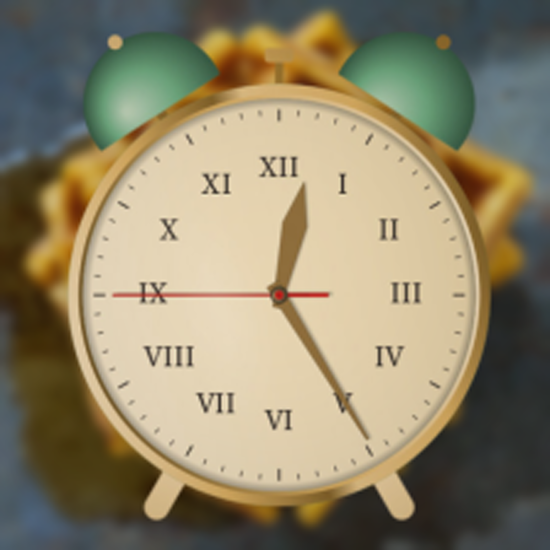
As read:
{"hour": 12, "minute": 24, "second": 45}
